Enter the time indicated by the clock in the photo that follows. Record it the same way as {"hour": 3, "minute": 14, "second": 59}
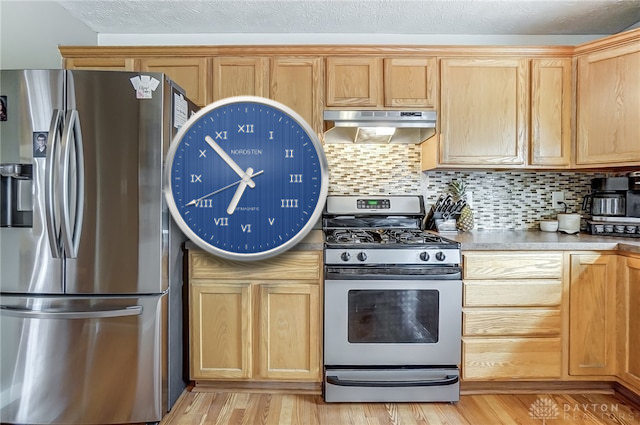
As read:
{"hour": 6, "minute": 52, "second": 41}
